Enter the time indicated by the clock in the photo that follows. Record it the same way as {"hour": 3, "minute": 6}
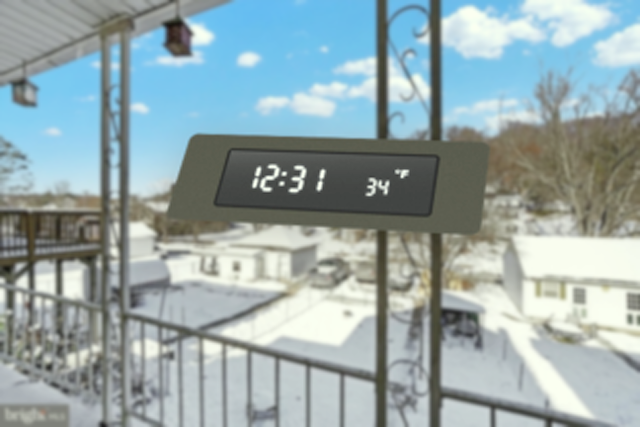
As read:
{"hour": 12, "minute": 31}
